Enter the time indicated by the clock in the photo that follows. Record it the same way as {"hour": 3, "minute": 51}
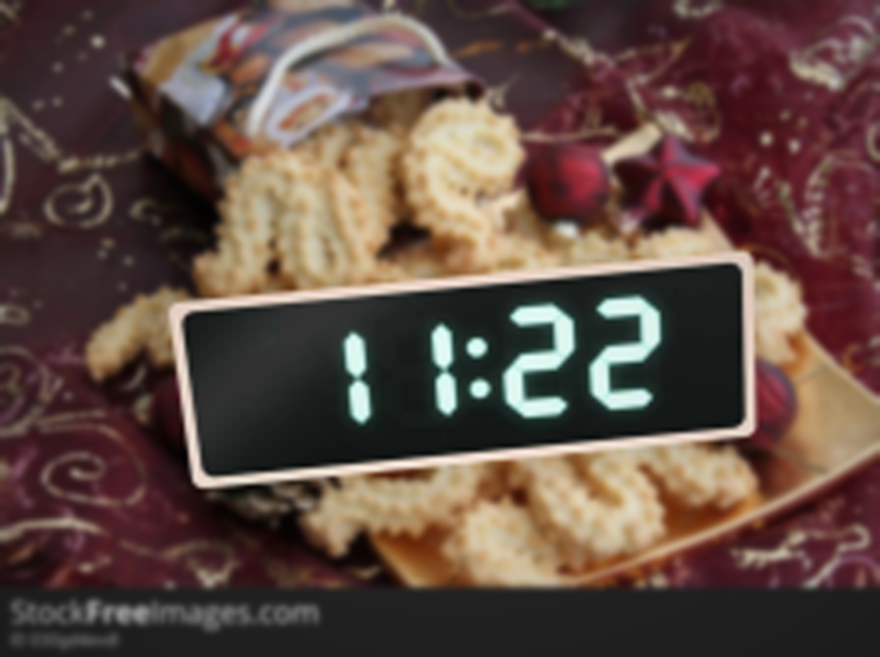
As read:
{"hour": 11, "minute": 22}
